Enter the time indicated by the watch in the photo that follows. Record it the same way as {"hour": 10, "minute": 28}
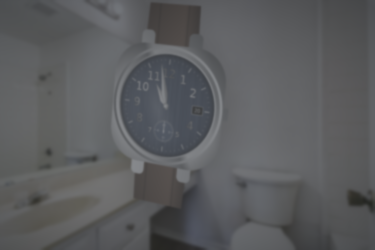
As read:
{"hour": 10, "minute": 58}
